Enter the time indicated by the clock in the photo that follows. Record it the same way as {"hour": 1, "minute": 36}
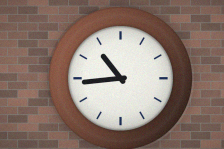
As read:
{"hour": 10, "minute": 44}
